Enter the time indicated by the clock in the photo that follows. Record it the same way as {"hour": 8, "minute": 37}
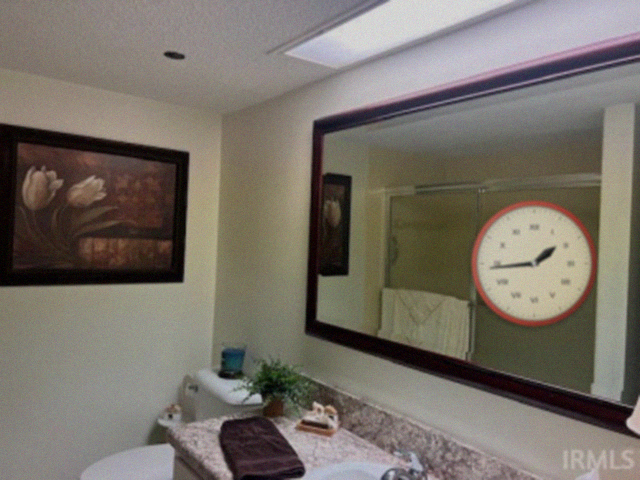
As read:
{"hour": 1, "minute": 44}
